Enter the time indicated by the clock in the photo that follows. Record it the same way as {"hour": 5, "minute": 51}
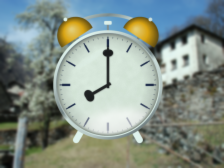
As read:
{"hour": 8, "minute": 0}
